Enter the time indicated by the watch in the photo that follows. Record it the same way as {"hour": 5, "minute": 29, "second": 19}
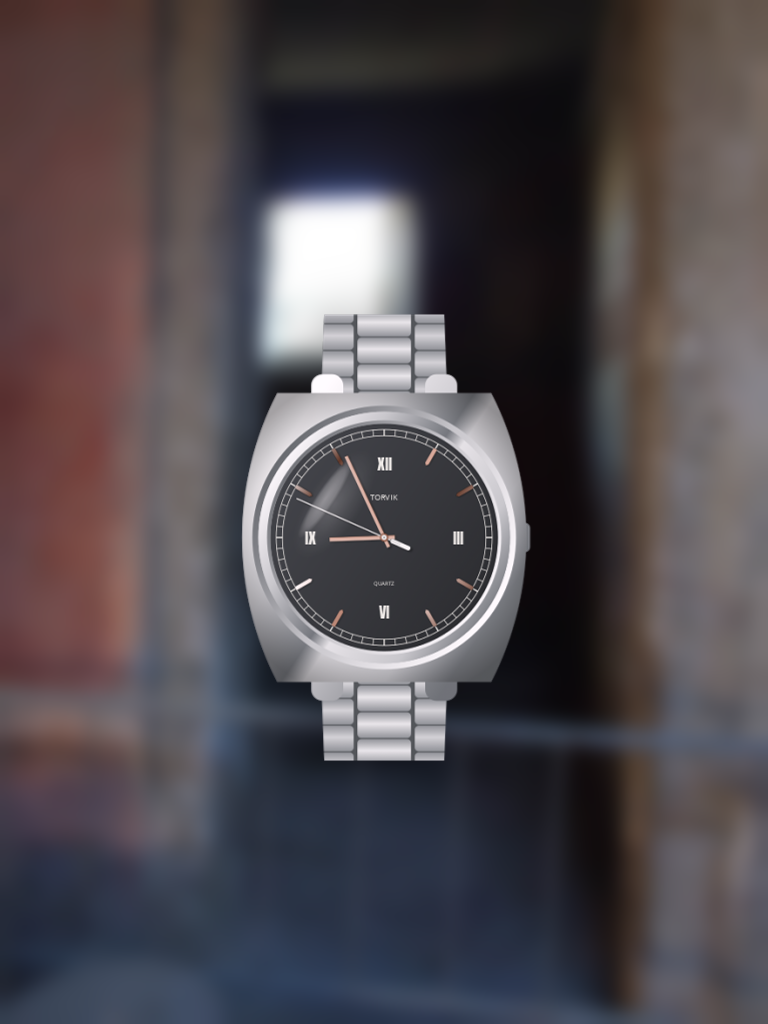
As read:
{"hour": 8, "minute": 55, "second": 49}
